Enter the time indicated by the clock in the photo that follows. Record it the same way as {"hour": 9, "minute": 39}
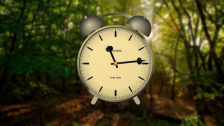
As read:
{"hour": 11, "minute": 14}
